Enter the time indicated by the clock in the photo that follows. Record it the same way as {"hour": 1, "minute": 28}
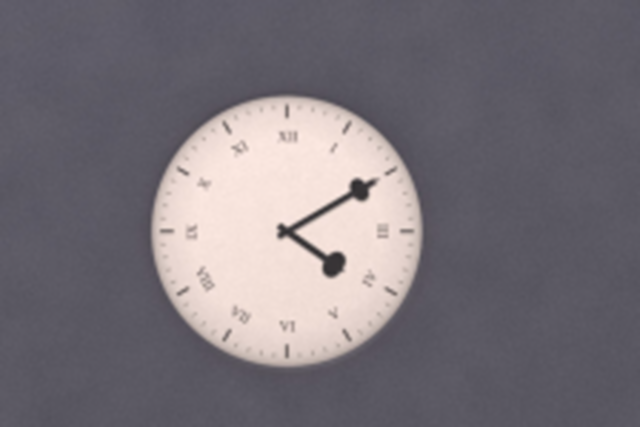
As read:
{"hour": 4, "minute": 10}
